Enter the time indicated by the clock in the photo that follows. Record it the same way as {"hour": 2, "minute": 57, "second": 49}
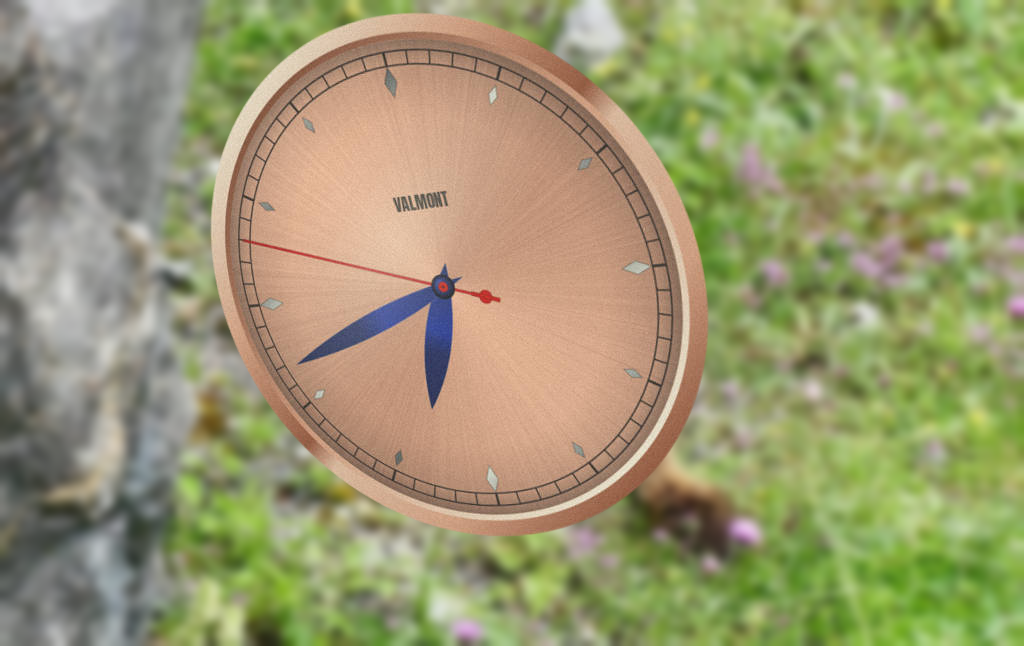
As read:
{"hour": 6, "minute": 41, "second": 48}
